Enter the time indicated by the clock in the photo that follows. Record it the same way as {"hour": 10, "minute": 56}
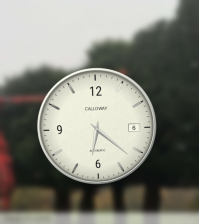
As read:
{"hour": 6, "minute": 22}
